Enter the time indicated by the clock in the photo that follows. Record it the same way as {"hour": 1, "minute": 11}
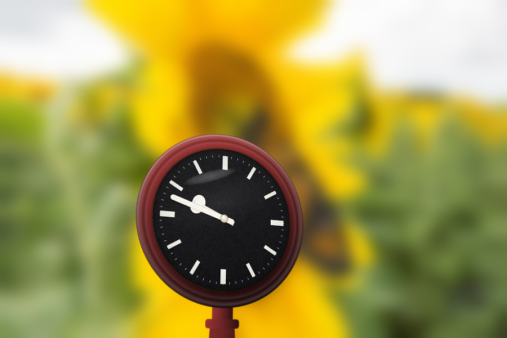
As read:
{"hour": 9, "minute": 48}
